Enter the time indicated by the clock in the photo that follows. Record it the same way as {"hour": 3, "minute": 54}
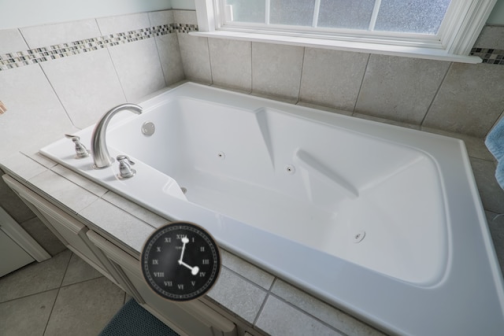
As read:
{"hour": 4, "minute": 2}
